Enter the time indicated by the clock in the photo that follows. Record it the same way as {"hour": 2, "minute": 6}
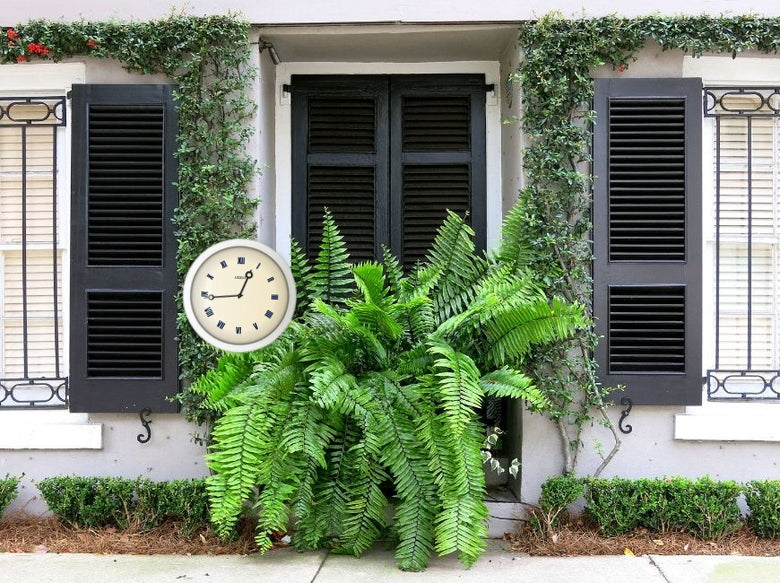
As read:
{"hour": 12, "minute": 44}
